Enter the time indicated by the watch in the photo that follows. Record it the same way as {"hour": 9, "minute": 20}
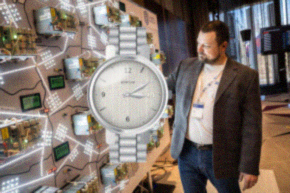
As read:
{"hour": 3, "minute": 10}
